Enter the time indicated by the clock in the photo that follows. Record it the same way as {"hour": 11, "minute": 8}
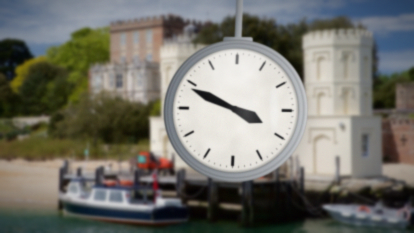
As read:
{"hour": 3, "minute": 49}
